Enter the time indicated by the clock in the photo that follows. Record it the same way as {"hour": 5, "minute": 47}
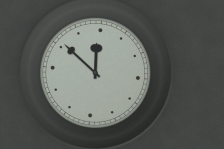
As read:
{"hour": 11, "minute": 51}
